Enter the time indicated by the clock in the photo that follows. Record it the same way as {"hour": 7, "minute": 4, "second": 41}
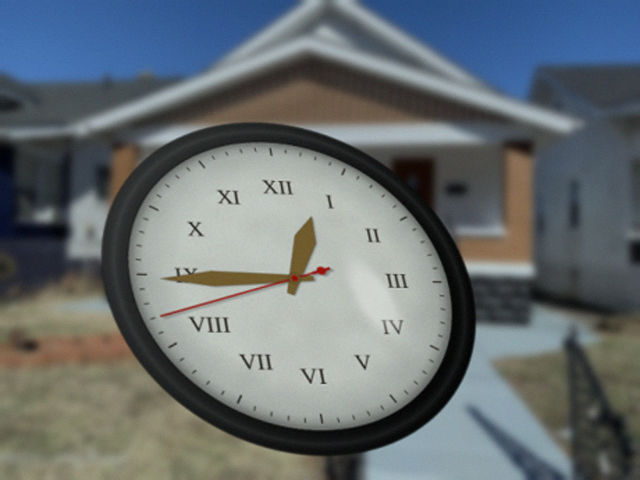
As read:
{"hour": 12, "minute": 44, "second": 42}
